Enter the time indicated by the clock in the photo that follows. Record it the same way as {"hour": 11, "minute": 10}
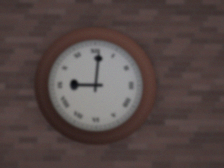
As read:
{"hour": 9, "minute": 1}
